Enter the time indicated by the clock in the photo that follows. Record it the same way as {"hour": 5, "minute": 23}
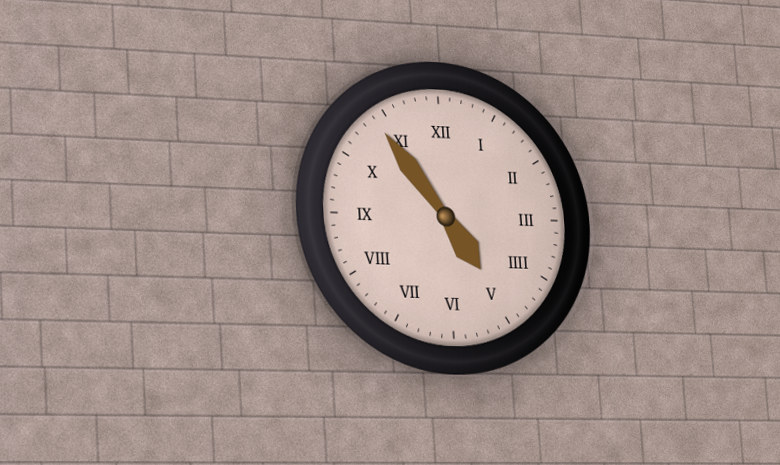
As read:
{"hour": 4, "minute": 54}
